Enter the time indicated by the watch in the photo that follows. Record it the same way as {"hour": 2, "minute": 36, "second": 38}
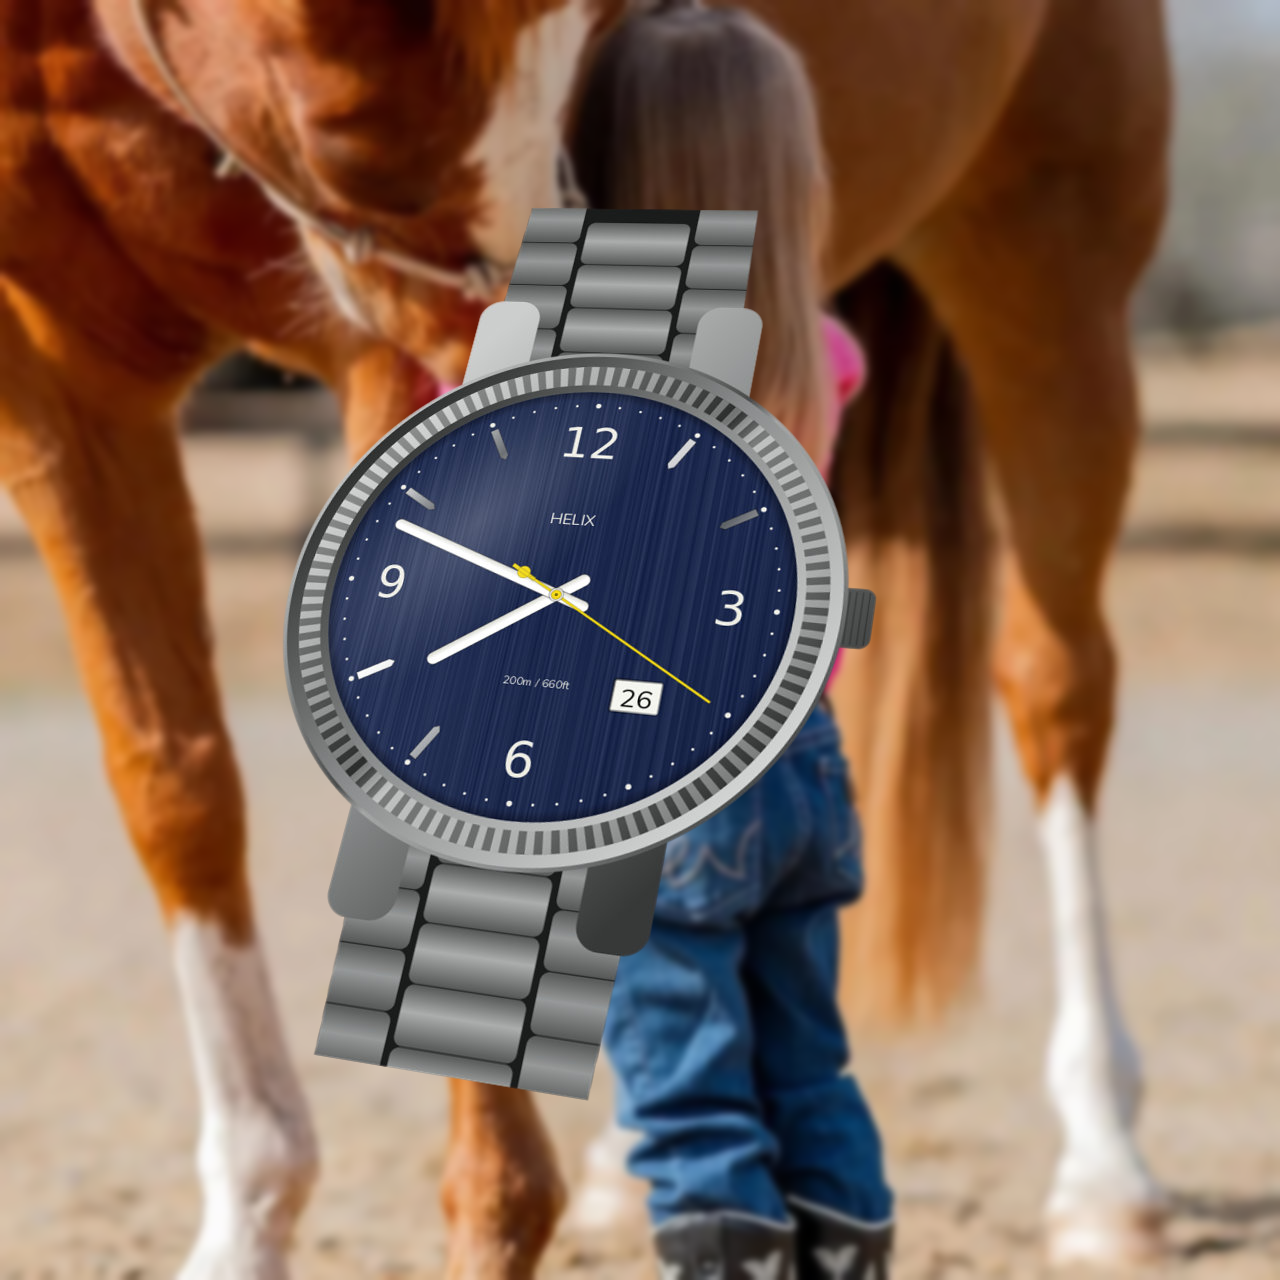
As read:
{"hour": 7, "minute": 48, "second": 20}
